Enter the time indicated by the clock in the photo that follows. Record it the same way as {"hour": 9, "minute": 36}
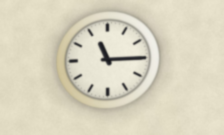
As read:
{"hour": 11, "minute": 15}
